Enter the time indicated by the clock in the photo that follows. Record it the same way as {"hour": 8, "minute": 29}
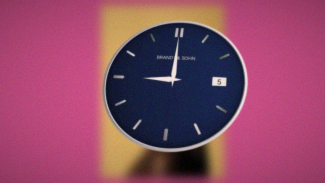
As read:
{"hour": 9, "minute": 0}
